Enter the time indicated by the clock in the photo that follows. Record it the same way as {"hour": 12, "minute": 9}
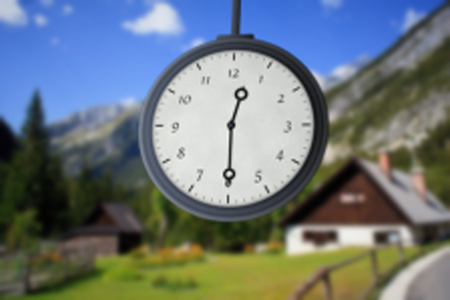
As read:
{"hour": 12, "minute": 30}
